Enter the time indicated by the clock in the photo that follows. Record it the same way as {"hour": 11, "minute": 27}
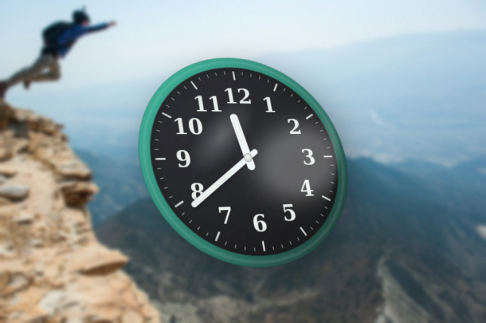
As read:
{"hour": 11, "minute": 39}
